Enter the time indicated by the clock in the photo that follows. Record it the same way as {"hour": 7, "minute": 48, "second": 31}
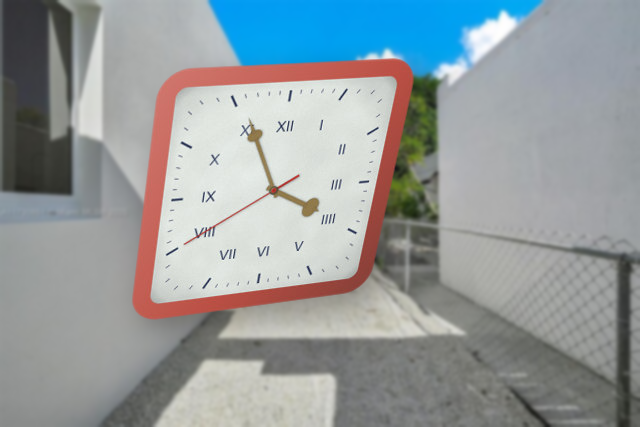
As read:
{"hour": 3, "minute": 55, "second": 40}
